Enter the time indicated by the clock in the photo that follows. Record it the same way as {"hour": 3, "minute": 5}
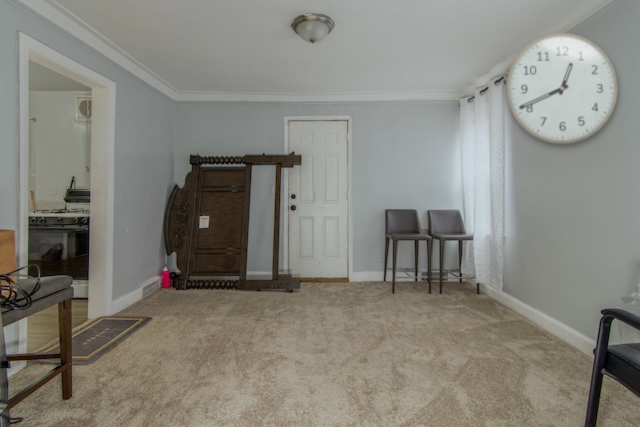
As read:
{"hour": 12, "minute": 41}
